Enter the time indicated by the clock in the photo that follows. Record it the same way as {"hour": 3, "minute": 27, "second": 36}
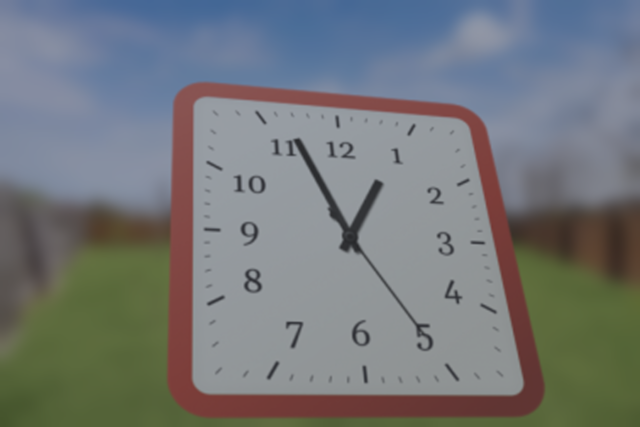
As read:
{"hour": 12, "minute": 56, "second": 25}
